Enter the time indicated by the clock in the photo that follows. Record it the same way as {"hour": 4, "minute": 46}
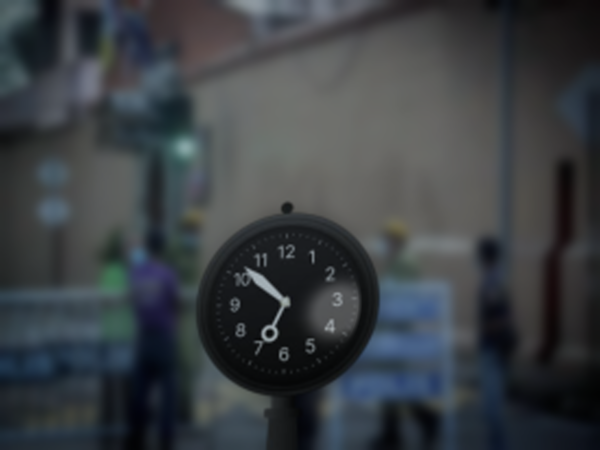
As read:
{"hour": 6, "minute": 52}
